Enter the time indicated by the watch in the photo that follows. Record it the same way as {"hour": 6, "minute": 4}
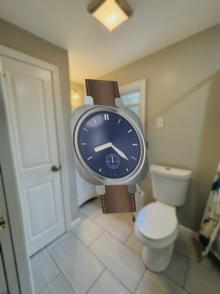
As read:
{"hour": 8, "minute": 22}
